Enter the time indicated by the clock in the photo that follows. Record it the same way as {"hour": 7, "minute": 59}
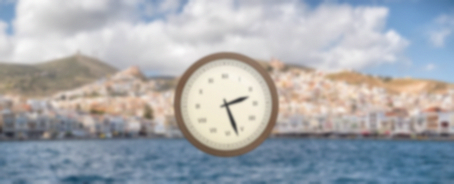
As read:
{"hour": 2, "minute": 27}
